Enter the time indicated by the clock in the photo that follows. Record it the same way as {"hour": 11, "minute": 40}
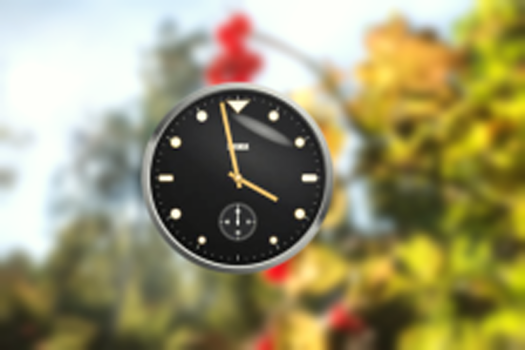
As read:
{"hour": 3, "minute": 58}
